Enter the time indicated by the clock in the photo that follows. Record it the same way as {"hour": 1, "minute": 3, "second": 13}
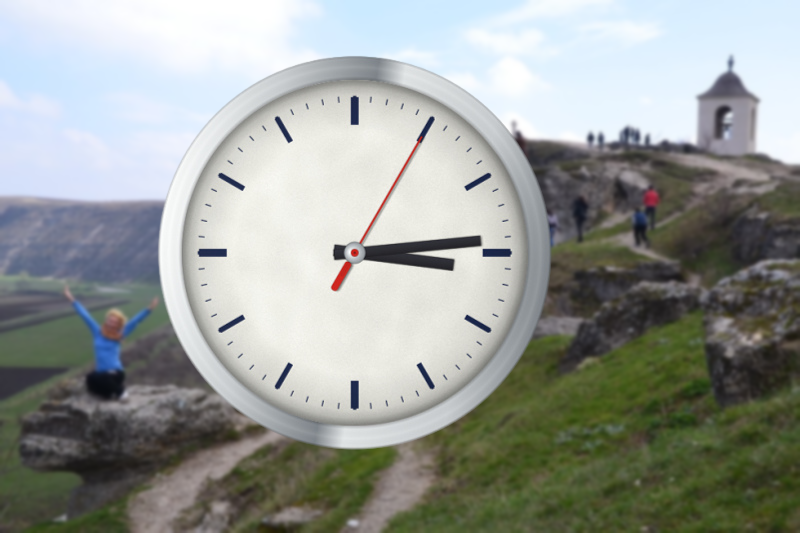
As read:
{"hour": 3, "minute": 14, "second": 5}
